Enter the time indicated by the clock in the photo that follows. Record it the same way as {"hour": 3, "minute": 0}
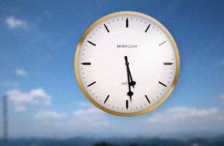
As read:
{"hour": 5, "minute": 29}
